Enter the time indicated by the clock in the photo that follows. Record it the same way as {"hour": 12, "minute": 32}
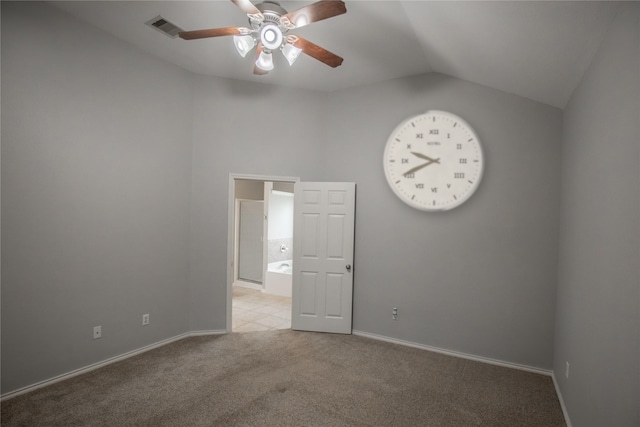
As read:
{"hour": 9, "minute": 41}
